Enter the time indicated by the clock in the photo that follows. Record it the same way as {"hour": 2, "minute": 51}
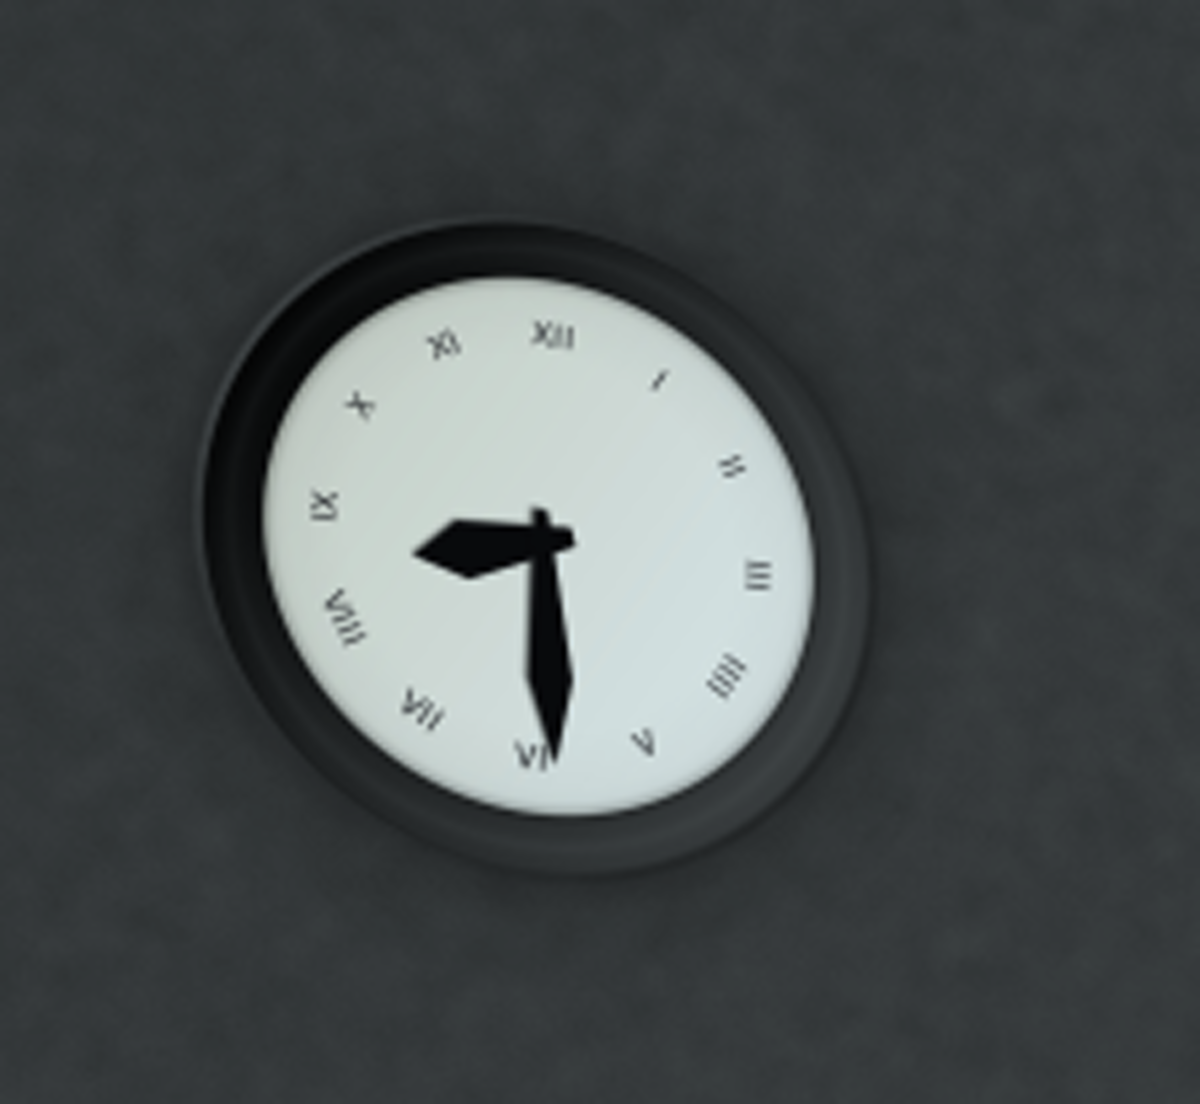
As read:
{"hour": 8, "minute": 29}
